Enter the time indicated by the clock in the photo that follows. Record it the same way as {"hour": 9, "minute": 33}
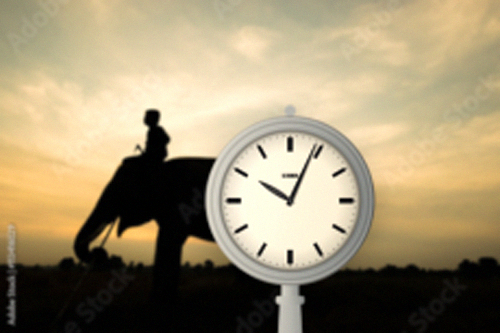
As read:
{"hour": 10, "minute": 4}
